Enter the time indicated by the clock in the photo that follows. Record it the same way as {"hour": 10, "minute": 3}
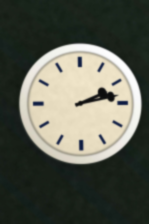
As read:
{"hour": 2, "minute": 13}
